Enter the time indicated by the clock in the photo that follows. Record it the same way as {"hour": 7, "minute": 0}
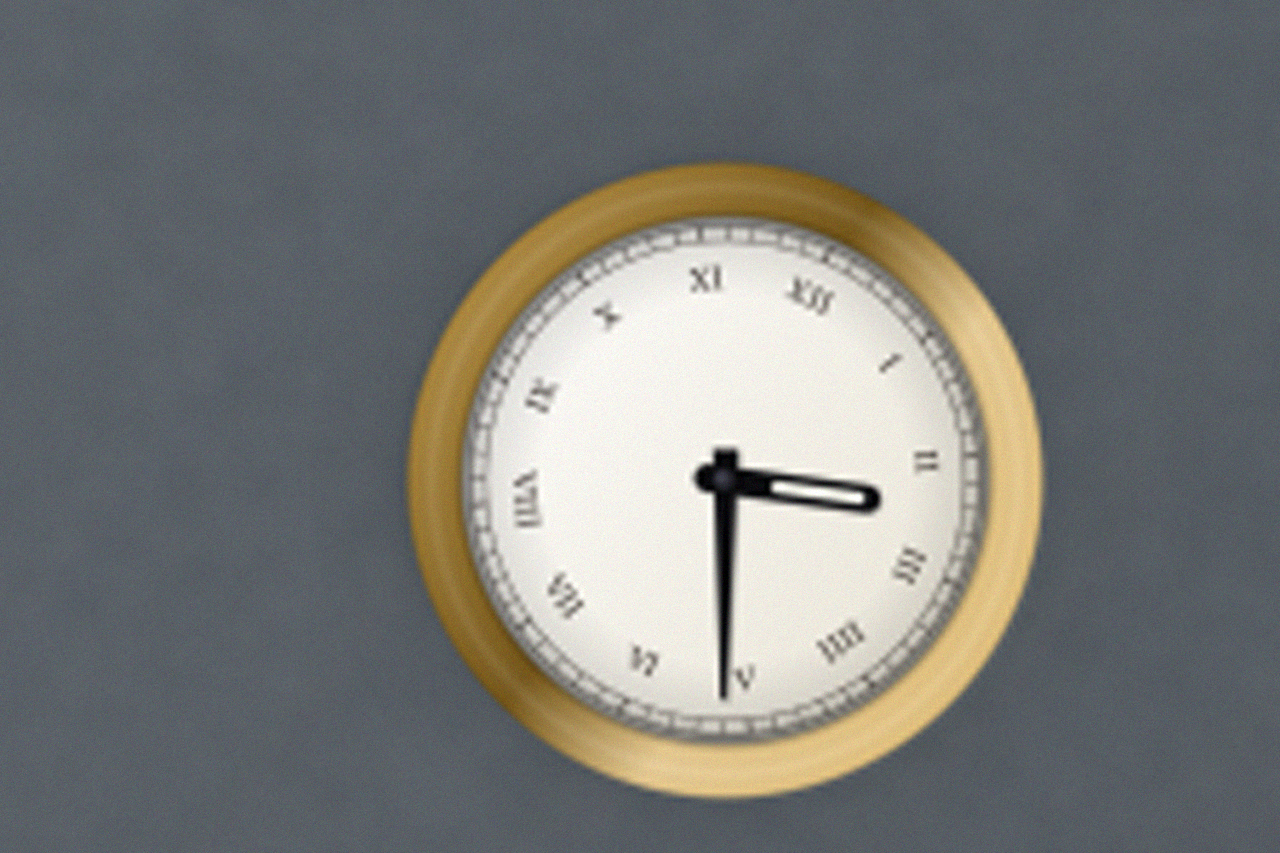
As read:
{"hour": 2, "minute": 26}
